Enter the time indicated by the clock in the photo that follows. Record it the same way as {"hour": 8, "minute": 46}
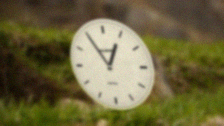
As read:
{"hour": 12, "minute": 55}
